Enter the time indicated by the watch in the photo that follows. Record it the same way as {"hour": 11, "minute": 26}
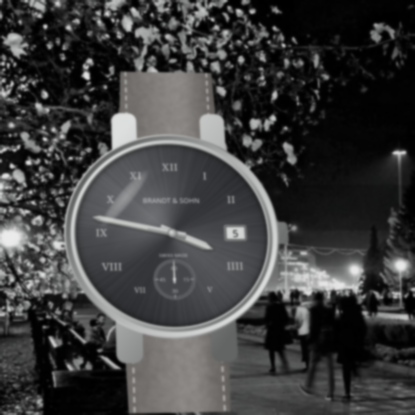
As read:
{"hour": 3, "minute": 47}
